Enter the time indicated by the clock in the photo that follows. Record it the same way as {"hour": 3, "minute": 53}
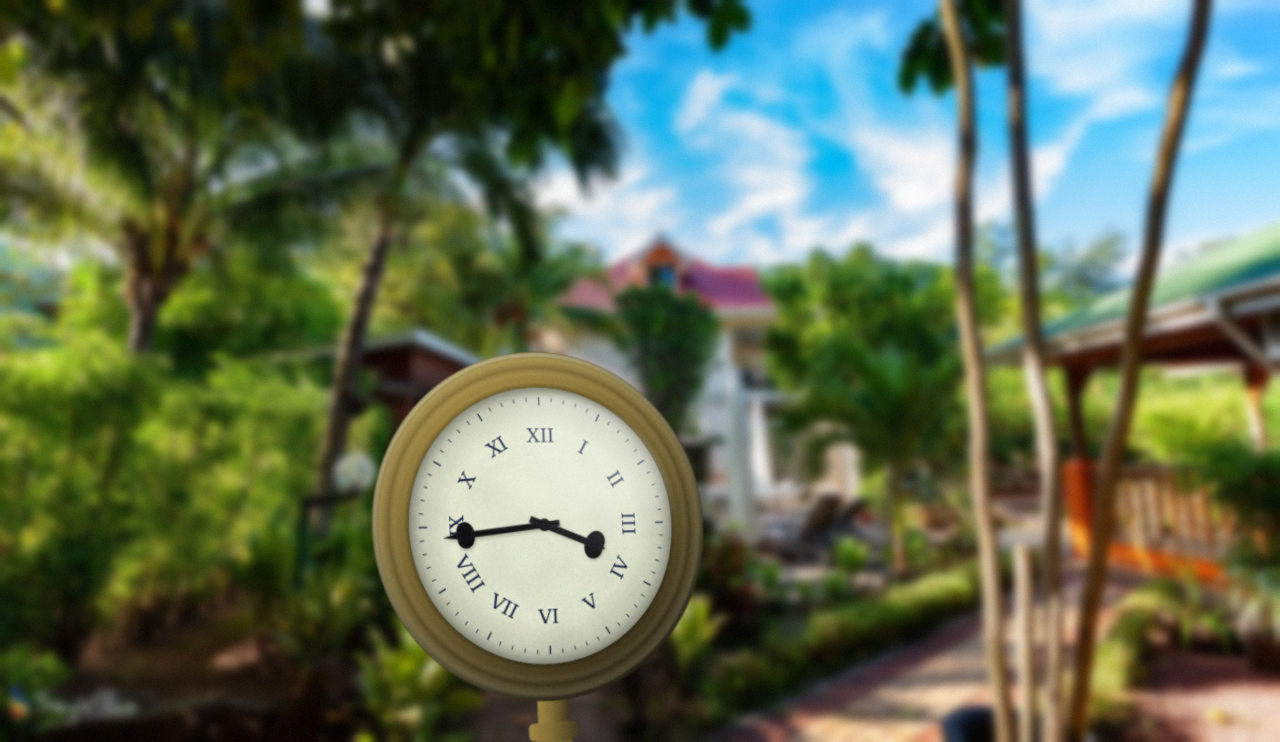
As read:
{"hour": 3, "minute": 44}
